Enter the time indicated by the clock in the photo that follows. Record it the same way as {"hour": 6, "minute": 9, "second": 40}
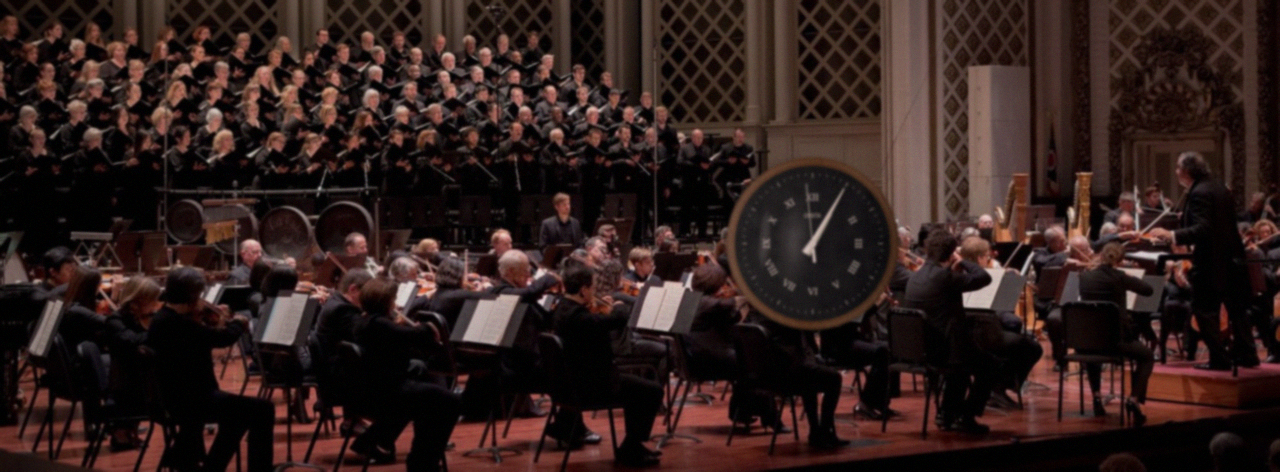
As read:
{"hour": 1, "minute": 4, "second": 59}
